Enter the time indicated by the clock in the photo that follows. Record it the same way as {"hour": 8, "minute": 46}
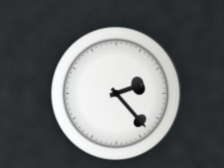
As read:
{"hour": 2, "minute": 23}
